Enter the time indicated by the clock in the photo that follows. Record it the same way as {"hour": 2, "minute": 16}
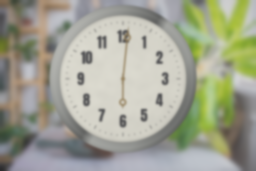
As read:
{"hour": 6, "minute": 1}
